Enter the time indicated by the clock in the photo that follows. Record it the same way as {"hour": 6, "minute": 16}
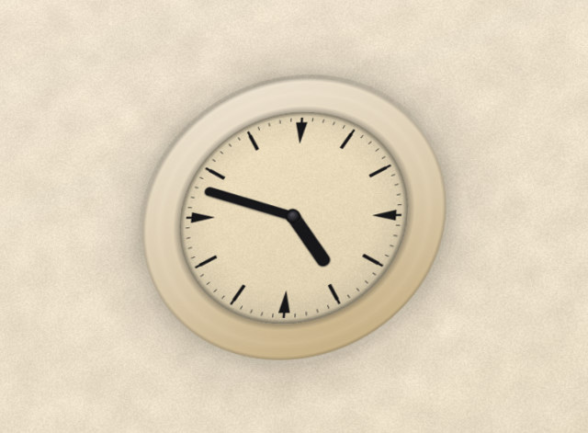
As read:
{"hour": 4, "minute": 48}
